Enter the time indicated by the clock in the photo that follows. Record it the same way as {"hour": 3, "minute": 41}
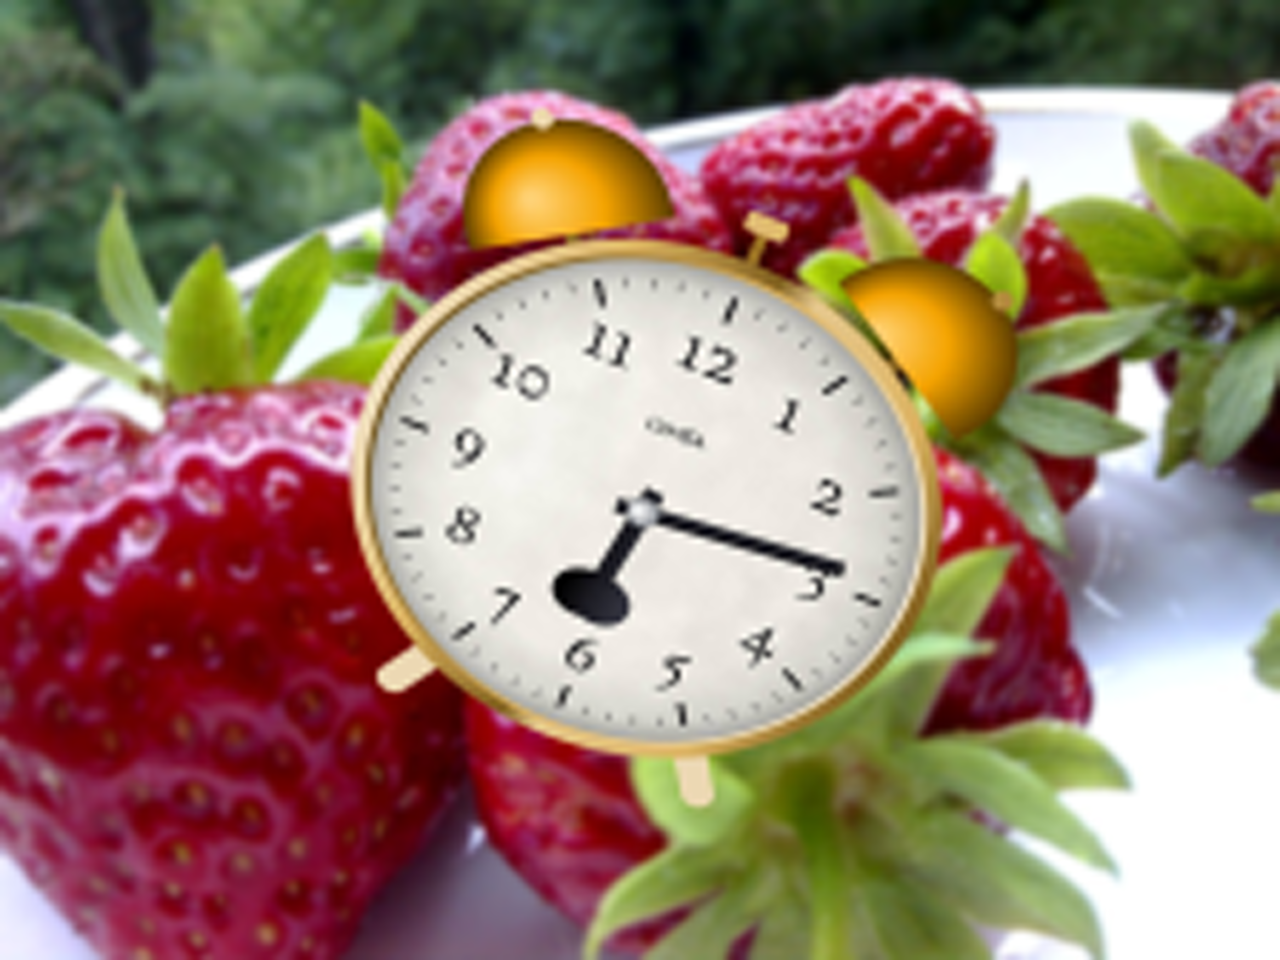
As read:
{"hour": 6, "minute": 14}
